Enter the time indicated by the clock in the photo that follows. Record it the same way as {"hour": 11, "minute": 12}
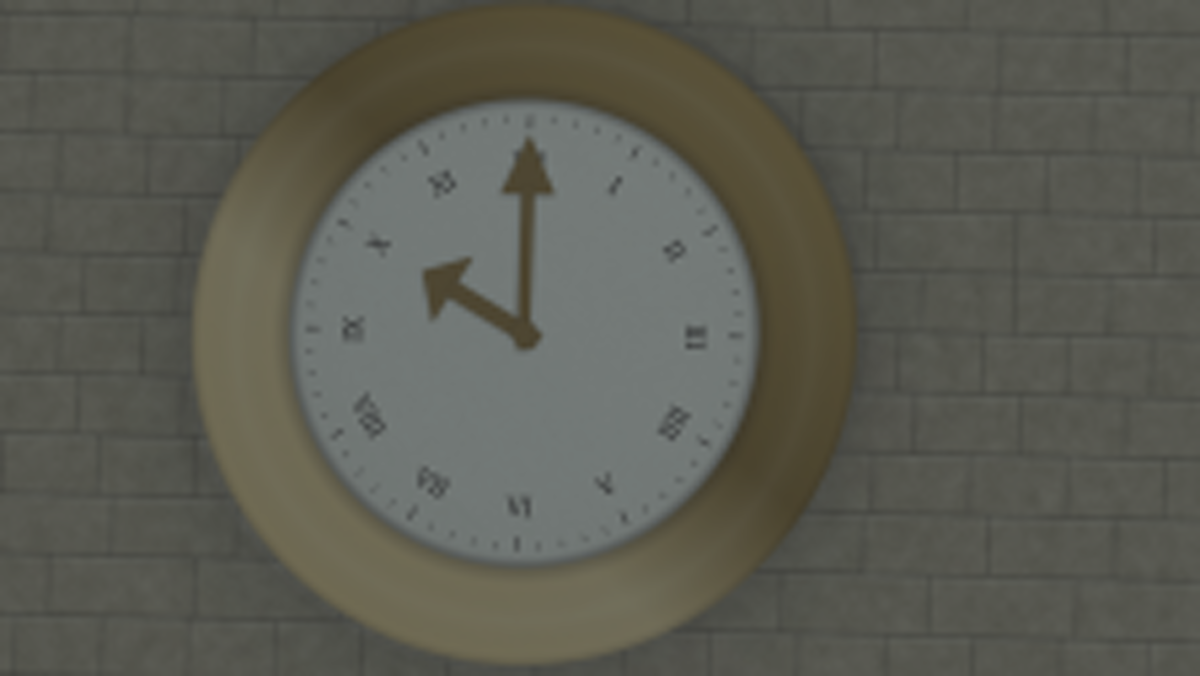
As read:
{"hour": 10, "minute": 0}
